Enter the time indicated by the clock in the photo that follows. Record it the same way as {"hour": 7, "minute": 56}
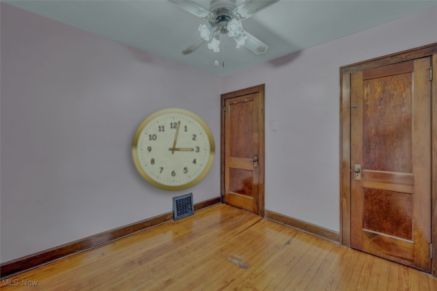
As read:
{"hour": 3, "minute": 2}
